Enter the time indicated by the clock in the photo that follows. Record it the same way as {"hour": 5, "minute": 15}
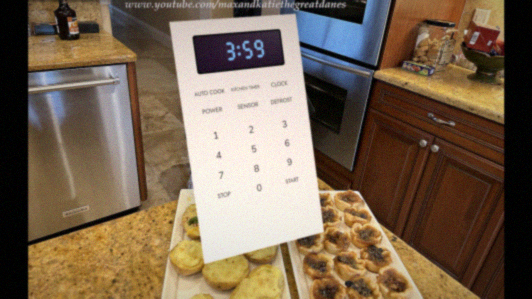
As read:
{"hour": 3, "minute": 59}
